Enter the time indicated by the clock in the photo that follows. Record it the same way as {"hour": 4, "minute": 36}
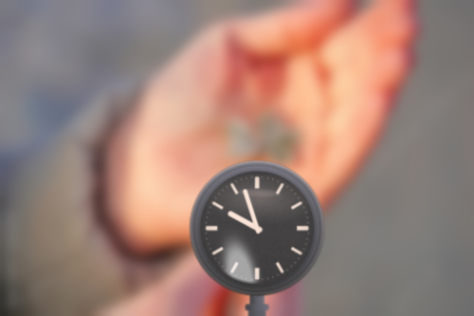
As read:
{"hour": 9, "minute": 57}
